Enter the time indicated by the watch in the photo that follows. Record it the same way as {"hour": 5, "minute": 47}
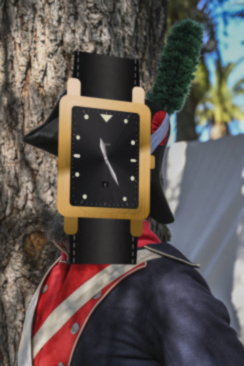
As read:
{"hour": 11, "minute": 25}
